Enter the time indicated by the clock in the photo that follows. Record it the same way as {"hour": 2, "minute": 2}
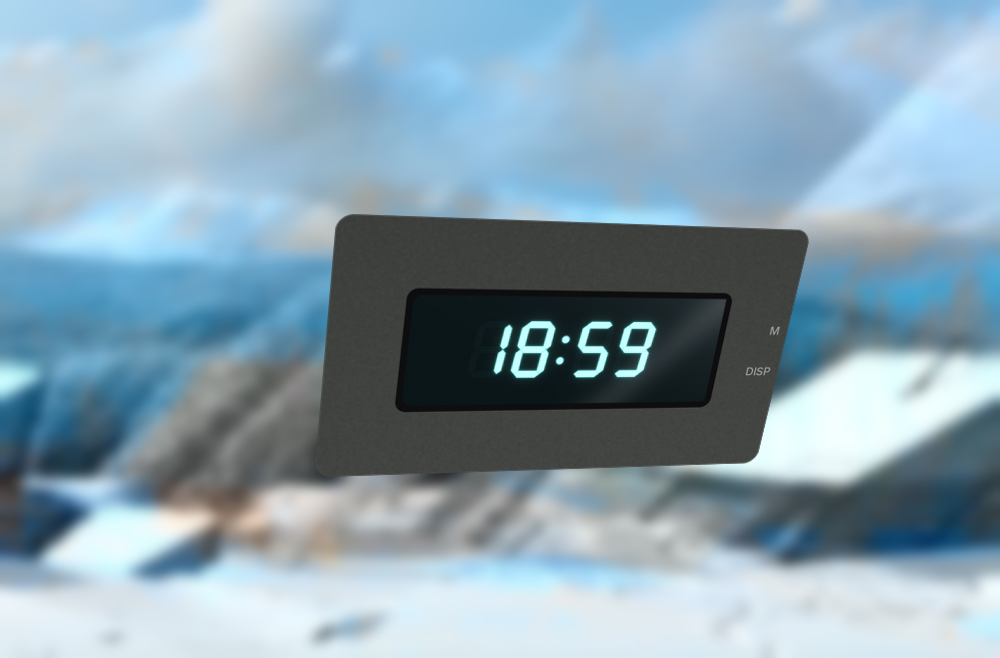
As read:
{"hour": 18, "minute": 59}
